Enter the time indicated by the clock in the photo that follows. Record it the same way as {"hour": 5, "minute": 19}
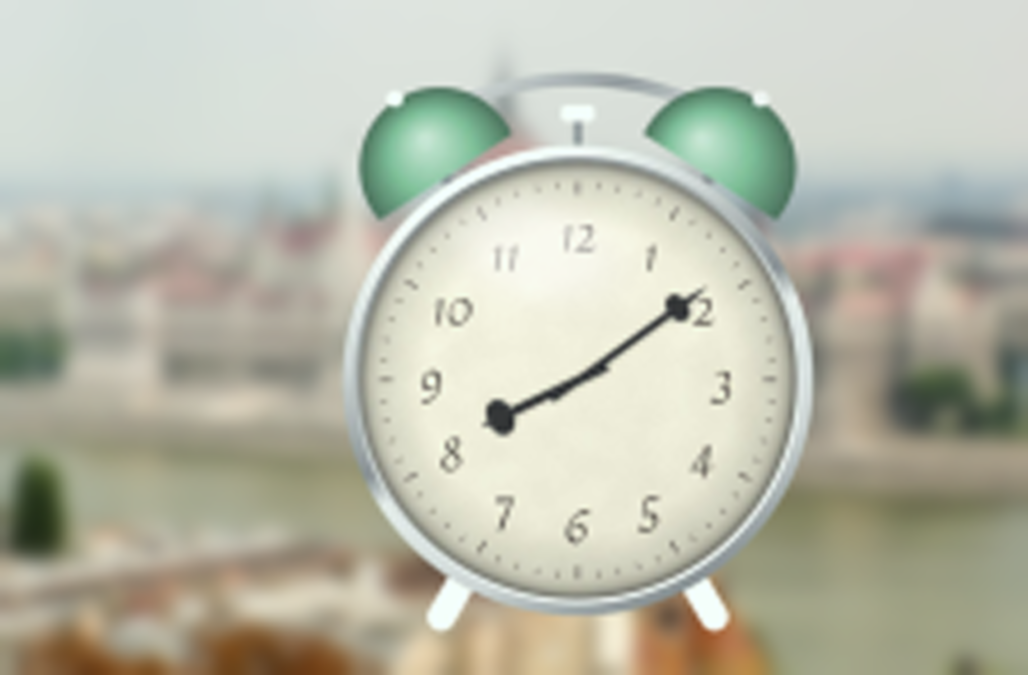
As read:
{"hour": 8, "minute": 9}
